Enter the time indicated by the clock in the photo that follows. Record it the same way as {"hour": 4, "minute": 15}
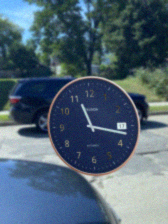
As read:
{"hour": 11, "minute": 17}
